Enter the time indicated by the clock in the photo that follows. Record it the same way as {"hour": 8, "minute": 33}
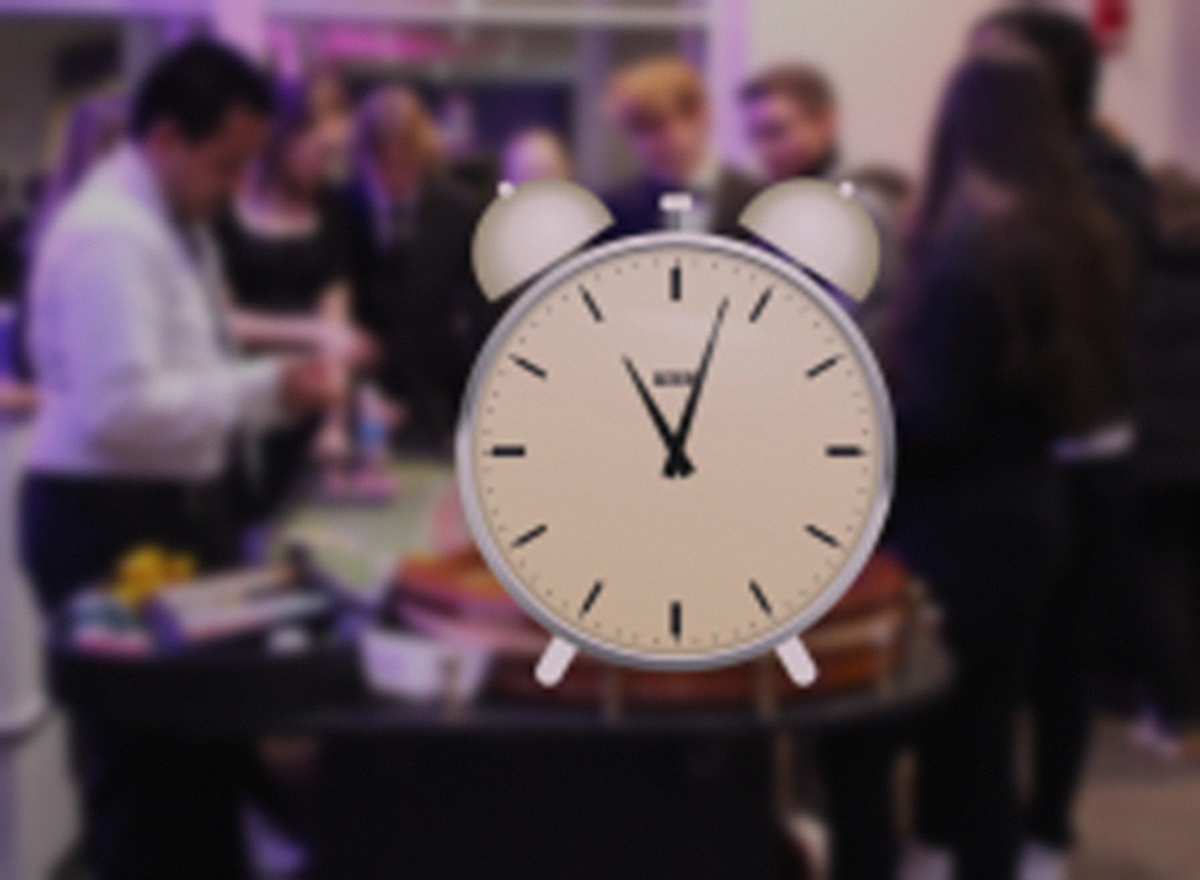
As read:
{"hour": 11, "minute": 3}
